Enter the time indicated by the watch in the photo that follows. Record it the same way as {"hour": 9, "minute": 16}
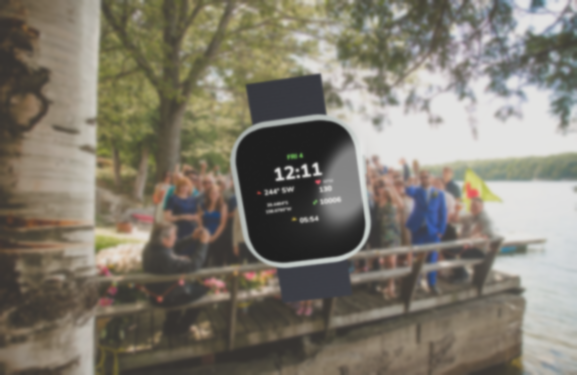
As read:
{"hour": 12, "minute": 11}
